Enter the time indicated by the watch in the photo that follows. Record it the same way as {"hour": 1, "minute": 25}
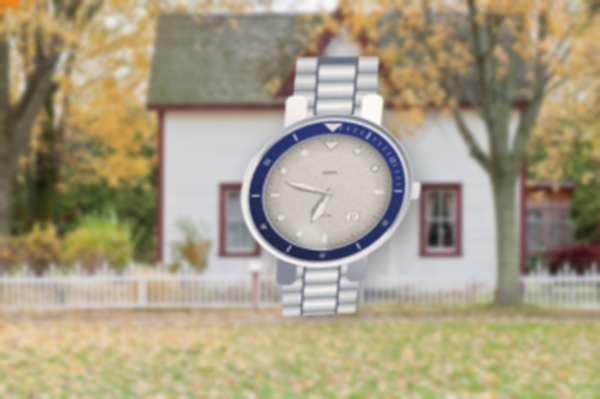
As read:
{"hour": 6, "minute": 48}
